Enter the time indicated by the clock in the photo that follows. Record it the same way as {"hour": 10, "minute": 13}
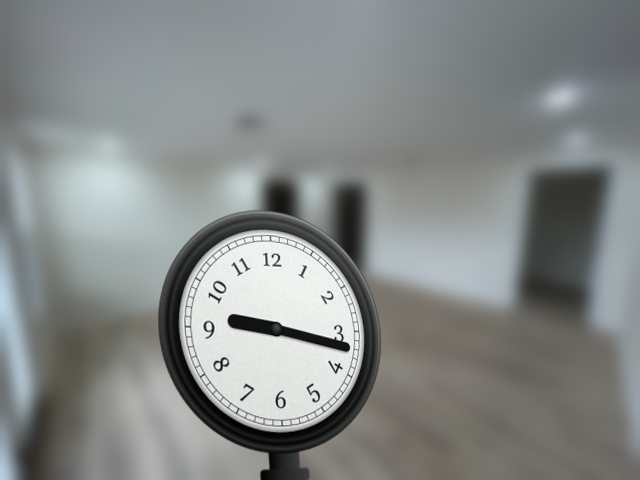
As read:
{"hour": 9, "minute": 17}
